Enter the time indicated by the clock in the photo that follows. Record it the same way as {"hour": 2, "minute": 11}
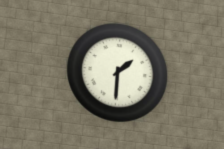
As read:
{"hour": 1, "minute": 30}
